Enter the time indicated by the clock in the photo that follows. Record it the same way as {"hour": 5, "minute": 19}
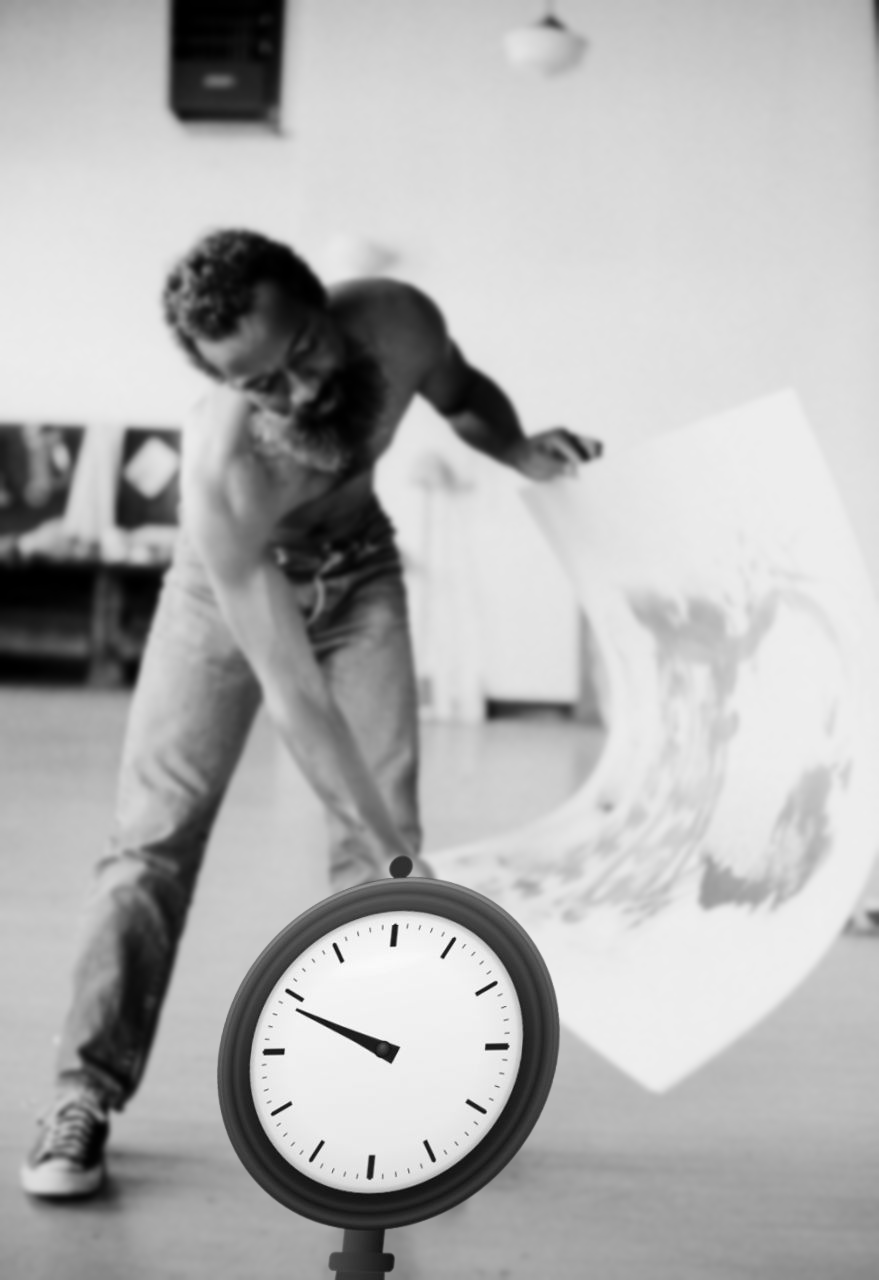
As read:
{"hour": 9, "minute": 49}
